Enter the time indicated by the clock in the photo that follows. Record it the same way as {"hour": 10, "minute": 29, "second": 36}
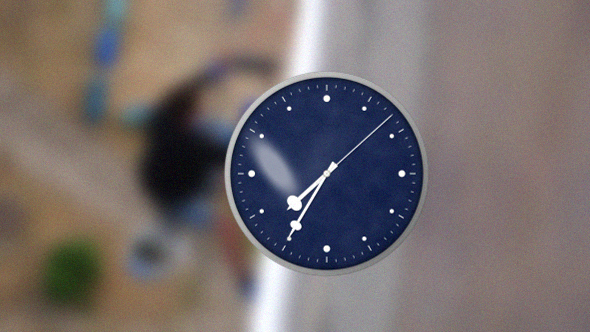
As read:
{"hour": 7, "minute": 35, "second": 8}
